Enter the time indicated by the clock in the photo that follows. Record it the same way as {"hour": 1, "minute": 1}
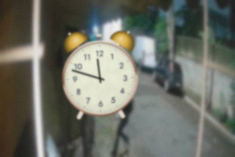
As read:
{"hour": 11, "minute": 48}
